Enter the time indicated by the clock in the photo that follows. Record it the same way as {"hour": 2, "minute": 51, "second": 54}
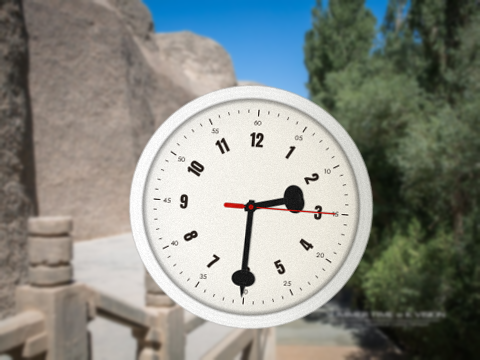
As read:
{"hour": 2, "minute": 30, "second": 15}
